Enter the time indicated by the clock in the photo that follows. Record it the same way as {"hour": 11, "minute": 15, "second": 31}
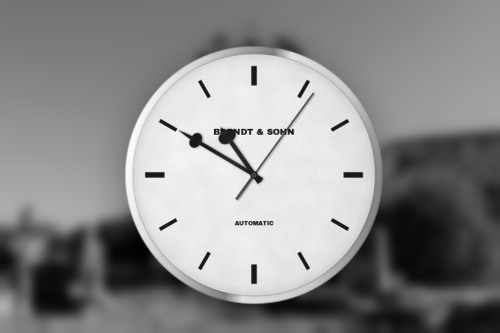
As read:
{"hour": 10, "minute": 50, "second": 6}
